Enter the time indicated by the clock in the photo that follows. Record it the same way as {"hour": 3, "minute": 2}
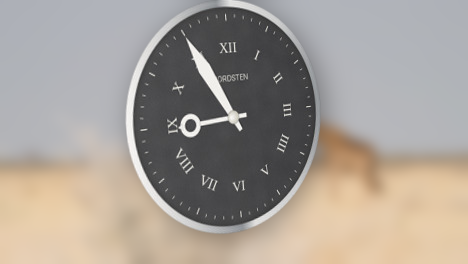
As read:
{"hour": 8, "minute": 55}
